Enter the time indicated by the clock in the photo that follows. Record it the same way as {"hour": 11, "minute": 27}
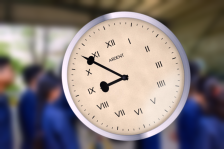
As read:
{"hour": 8, "minute": 53}
